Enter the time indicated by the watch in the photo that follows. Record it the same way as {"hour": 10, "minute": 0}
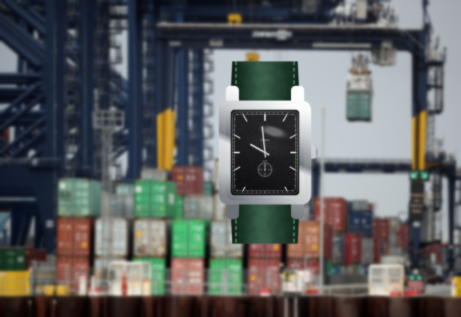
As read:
{"hour": 9, "minute": 59}
